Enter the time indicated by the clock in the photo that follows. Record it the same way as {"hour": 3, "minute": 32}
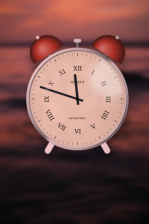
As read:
{"hour": 11, "minute": 48}
